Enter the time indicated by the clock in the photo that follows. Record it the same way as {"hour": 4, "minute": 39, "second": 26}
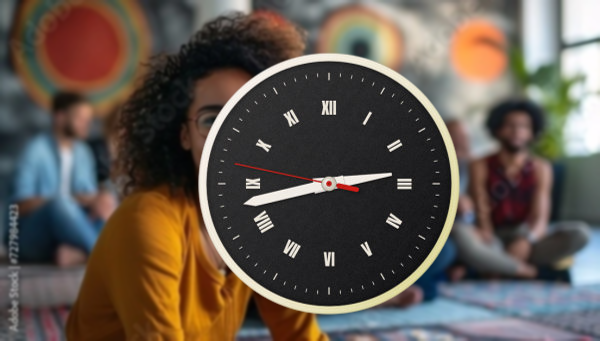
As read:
{"hour": 2, "minute": 42, "second": 47}
